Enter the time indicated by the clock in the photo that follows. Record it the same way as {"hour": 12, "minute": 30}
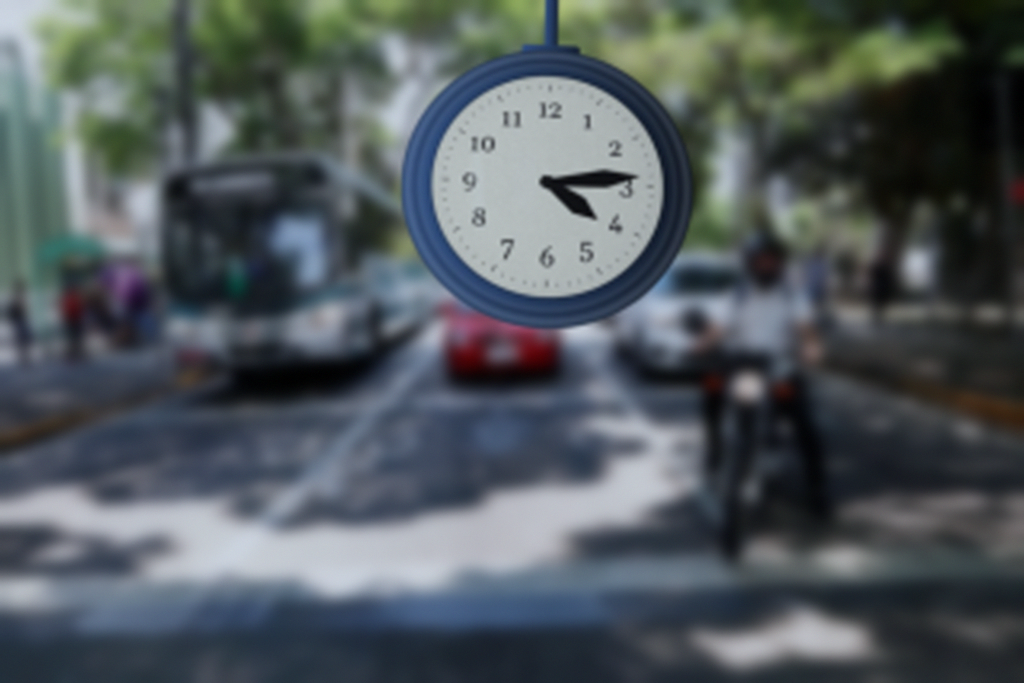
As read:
{"hour": 4, "minute": 14}
